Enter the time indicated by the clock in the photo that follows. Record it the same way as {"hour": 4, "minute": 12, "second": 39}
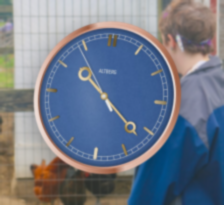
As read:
{"hour": 10, "minute": 21, "second": 54}
